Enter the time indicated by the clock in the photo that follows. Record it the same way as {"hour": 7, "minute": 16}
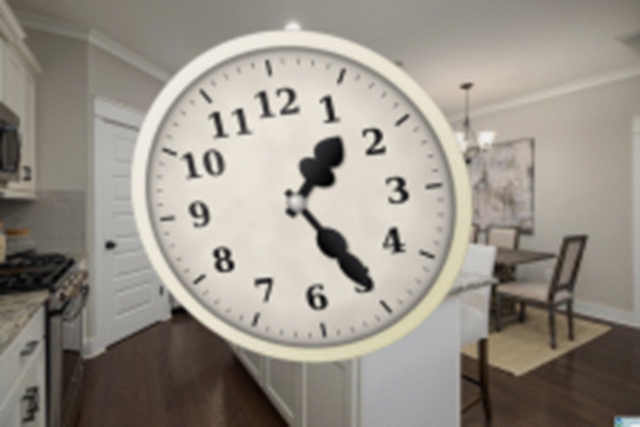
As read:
{"hour": 1, "minute": 25}
